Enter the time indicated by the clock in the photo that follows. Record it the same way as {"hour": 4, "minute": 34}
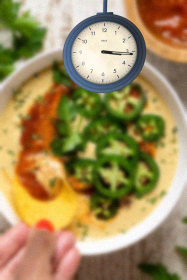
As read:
{"hour": 3, "minute": 16}
